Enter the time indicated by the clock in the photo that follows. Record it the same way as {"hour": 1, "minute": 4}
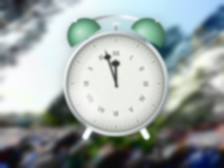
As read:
{"hour": 11, "minute": 57}
